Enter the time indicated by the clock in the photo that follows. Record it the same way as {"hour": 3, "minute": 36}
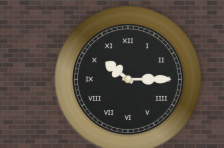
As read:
{"hour": 10, "minute": 15}
